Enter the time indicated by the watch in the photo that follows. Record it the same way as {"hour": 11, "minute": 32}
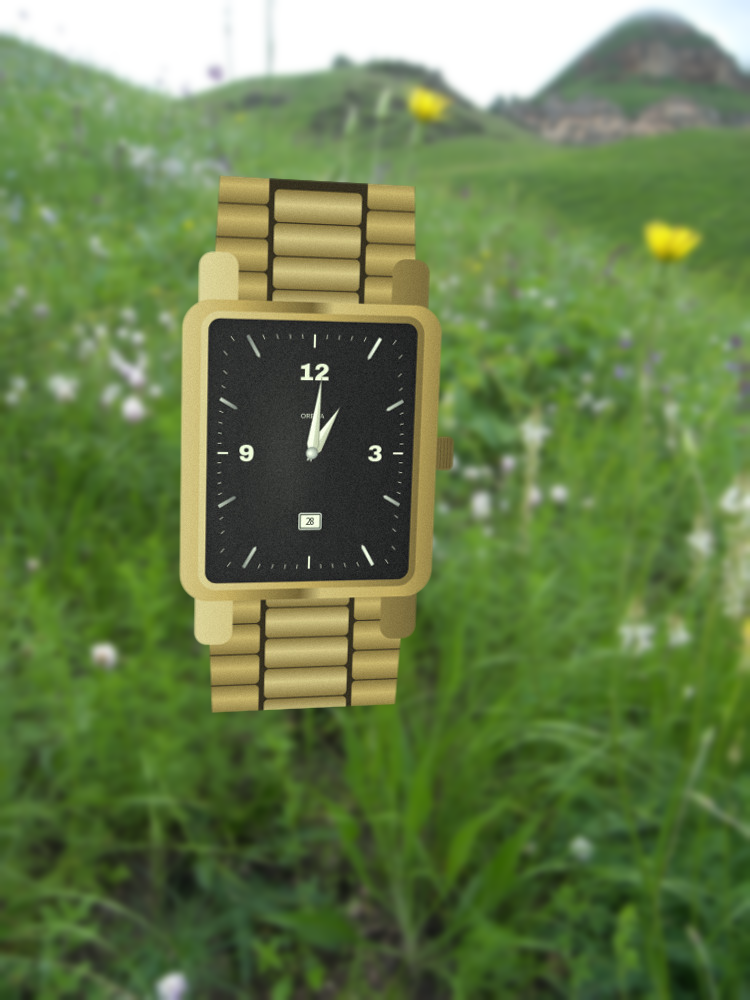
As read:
{"hour": 1, "minute": 1}
